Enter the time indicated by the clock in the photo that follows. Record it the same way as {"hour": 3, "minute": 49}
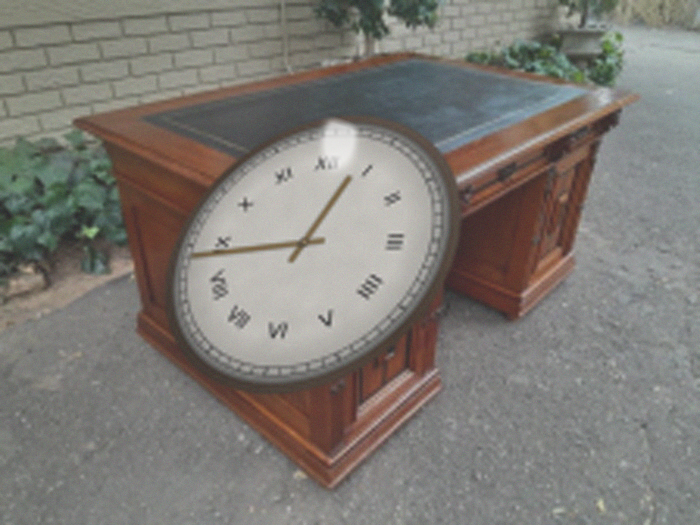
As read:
{"hour": 12, "minute": 44}
